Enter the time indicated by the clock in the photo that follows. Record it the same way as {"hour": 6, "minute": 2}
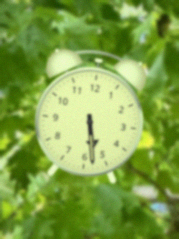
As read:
{"hour": 5, "minute": 28}
